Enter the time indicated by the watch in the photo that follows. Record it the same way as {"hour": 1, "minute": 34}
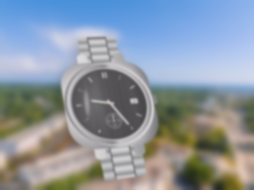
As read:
{"hour": 9, "minute": 25}
